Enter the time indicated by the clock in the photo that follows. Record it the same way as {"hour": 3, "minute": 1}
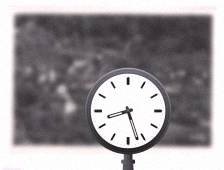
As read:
{"hour": 8, "minute": 27}
